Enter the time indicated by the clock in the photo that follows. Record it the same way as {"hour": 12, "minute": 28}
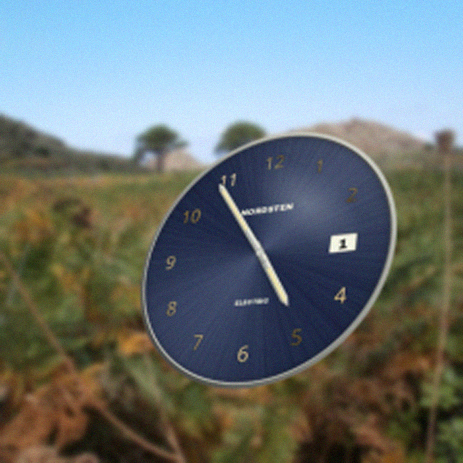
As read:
{"hour": 4, "minute": 54}
